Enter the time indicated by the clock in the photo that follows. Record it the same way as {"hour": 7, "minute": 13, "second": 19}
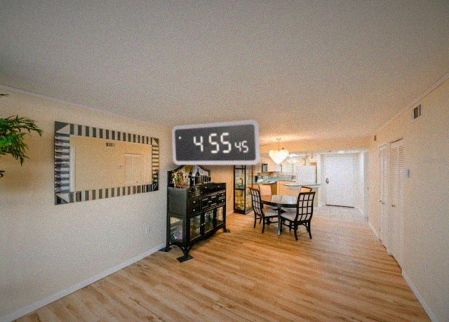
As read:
{"hour": 4, "minute": 55, "second": 45}
